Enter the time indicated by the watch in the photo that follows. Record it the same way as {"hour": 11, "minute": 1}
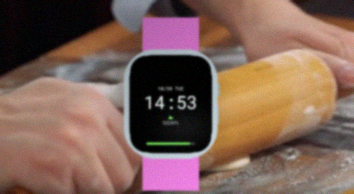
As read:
{"hour": 14, "minute": 53}
